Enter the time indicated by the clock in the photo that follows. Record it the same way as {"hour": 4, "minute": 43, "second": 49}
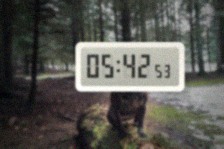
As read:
{"hour": 5, "minute": 42, "second": 53}
